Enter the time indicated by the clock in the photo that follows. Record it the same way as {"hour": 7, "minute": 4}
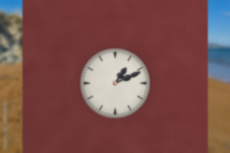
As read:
{"hour": 1, "minute": 11}
